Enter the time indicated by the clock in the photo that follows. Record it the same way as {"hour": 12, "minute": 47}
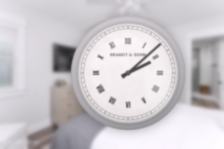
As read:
{"hour": 2, "minute": 8}
